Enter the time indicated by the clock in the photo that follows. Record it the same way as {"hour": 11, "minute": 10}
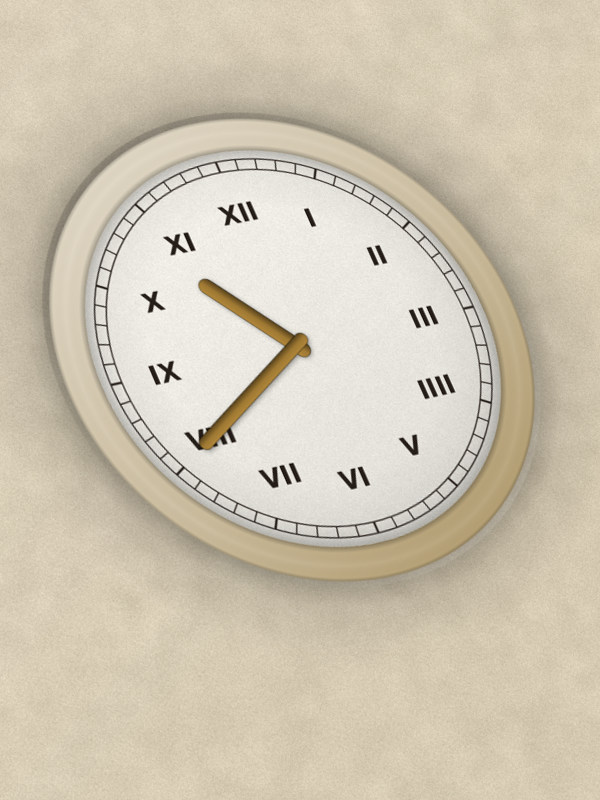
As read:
{"hour": 10, "minute": 40}
